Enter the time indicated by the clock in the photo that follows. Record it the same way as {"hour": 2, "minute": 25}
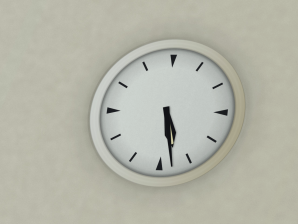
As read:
{"hour": 5, "minute": 28}
